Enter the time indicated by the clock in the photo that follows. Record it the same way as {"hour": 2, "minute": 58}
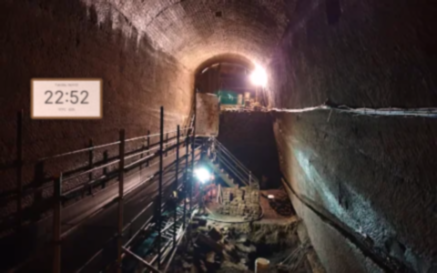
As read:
{"hour": 22, "minute": 52}
